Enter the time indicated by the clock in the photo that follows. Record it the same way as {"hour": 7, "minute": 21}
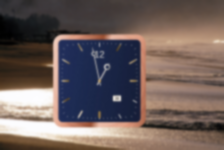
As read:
{"hour": 12, "minute": 58}
